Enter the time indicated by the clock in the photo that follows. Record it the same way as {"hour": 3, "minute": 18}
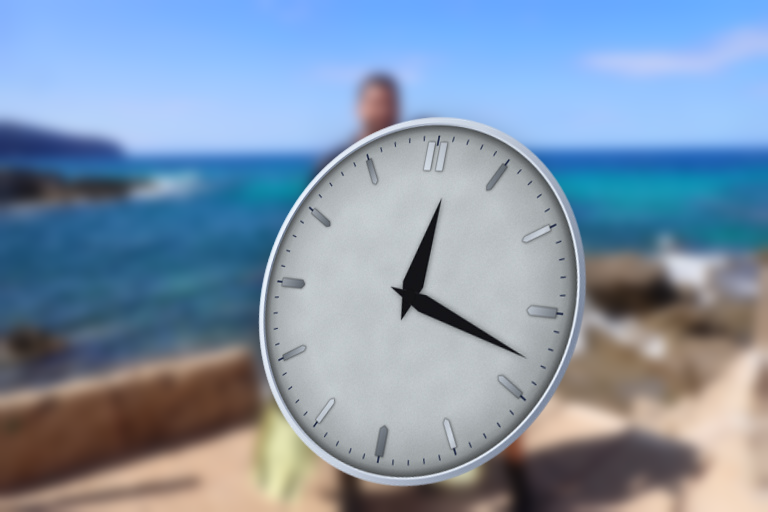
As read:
{"hour": 12, "minute": 18}
